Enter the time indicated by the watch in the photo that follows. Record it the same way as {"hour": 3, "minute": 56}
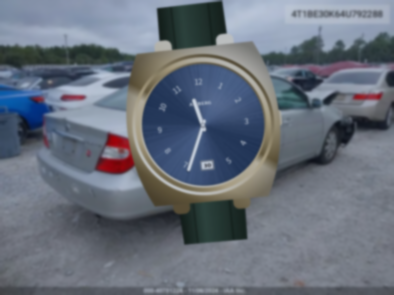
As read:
{"hour": 11, "minute": 34}
